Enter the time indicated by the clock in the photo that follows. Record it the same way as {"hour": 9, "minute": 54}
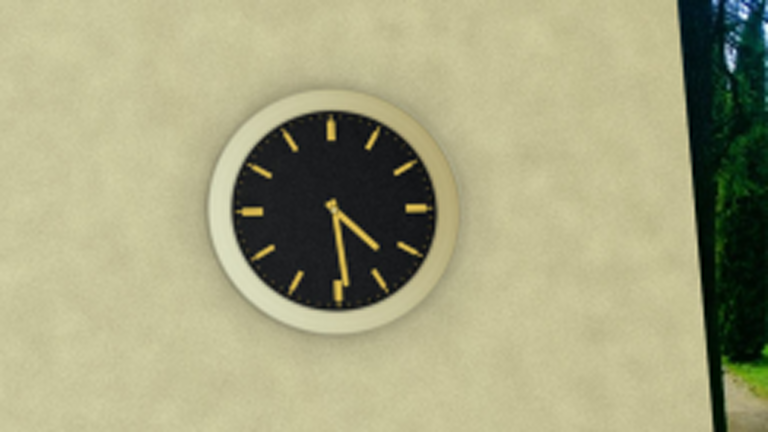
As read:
{"hour": 4, "minute": 29}
